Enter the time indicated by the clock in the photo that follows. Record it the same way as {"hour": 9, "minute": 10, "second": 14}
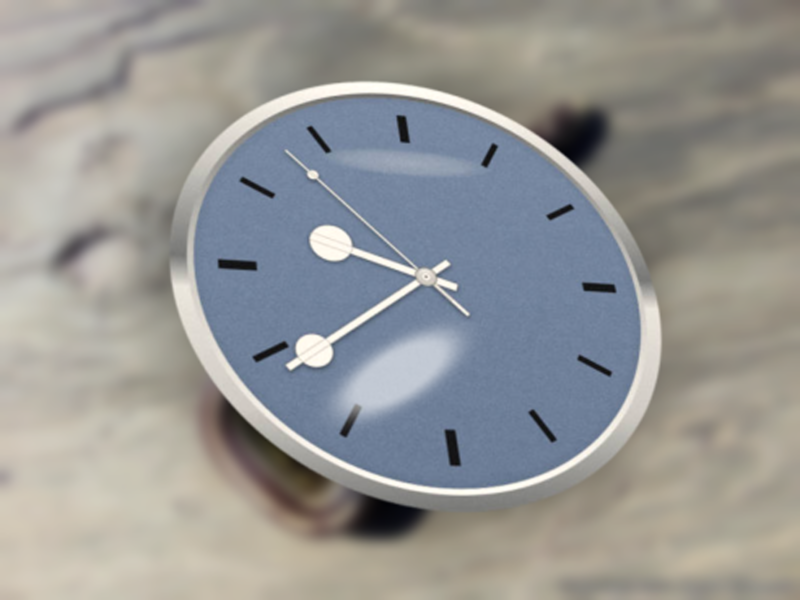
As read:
{"hour": 9, "minute": 38, "second": 53}
